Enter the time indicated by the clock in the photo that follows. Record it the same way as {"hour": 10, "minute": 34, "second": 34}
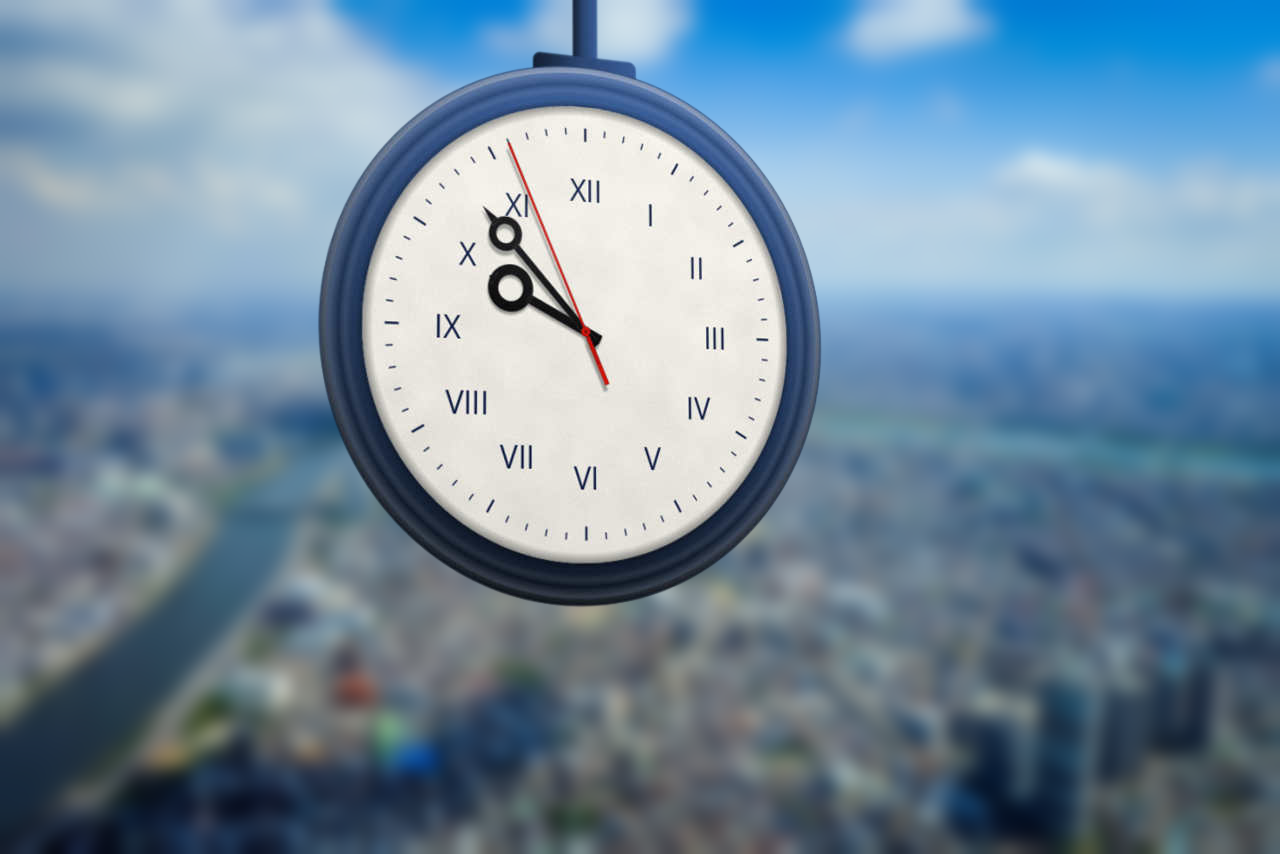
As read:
{"hour": 9, "minute": 52, "second": 56}
